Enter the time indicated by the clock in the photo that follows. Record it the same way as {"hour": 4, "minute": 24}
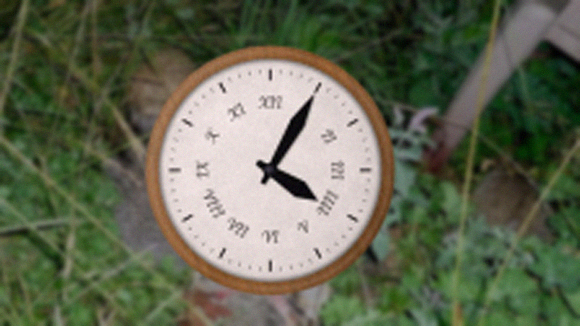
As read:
{"hour": 4, "minute": 5}
